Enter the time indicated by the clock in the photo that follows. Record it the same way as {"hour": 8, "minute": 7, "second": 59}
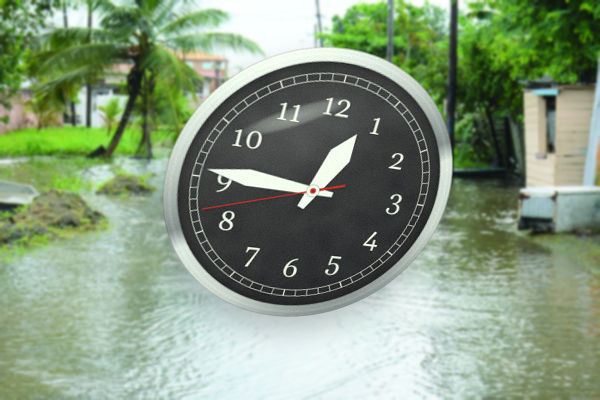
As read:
{"hour": 12, "minute": 45, "second": 42}
